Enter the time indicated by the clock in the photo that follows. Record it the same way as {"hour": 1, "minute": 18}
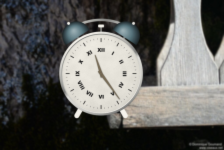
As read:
{"hour": 11, "minute": 24}
